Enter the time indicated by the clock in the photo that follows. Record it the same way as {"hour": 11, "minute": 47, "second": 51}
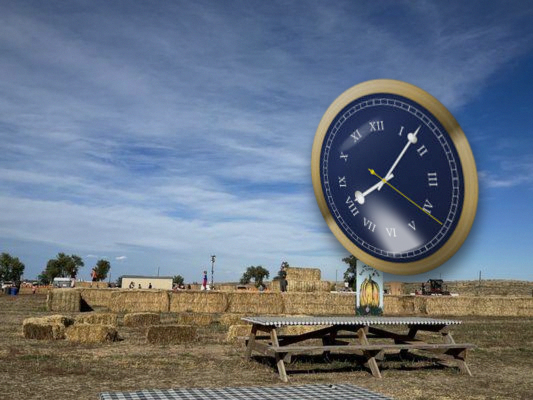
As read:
{"hour": 8, "minute": 7, "second": 21}
